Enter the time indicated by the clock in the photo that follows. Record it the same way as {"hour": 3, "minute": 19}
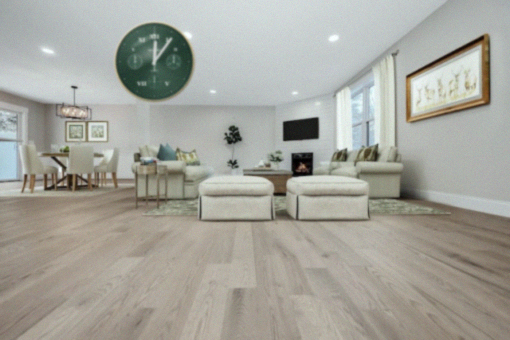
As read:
{"hour": 12, "minute": 6}
